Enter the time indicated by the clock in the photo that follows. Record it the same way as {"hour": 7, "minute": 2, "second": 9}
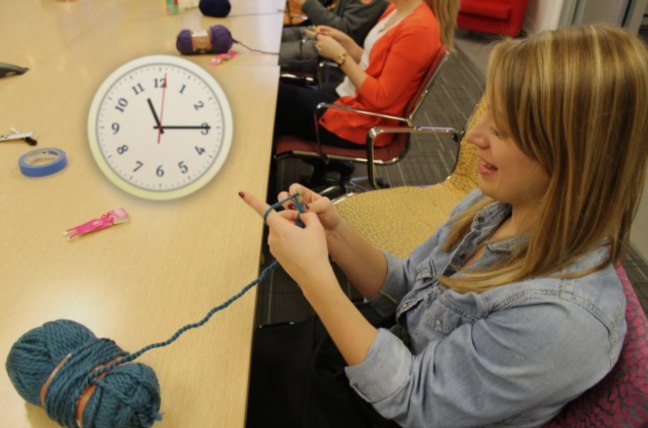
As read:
{"hour": 11, "minute": 15, "second": 1}
